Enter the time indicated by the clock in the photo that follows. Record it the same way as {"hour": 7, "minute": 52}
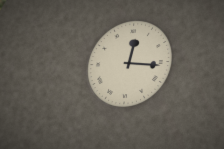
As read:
{"hour": 12, "minute": 16}
